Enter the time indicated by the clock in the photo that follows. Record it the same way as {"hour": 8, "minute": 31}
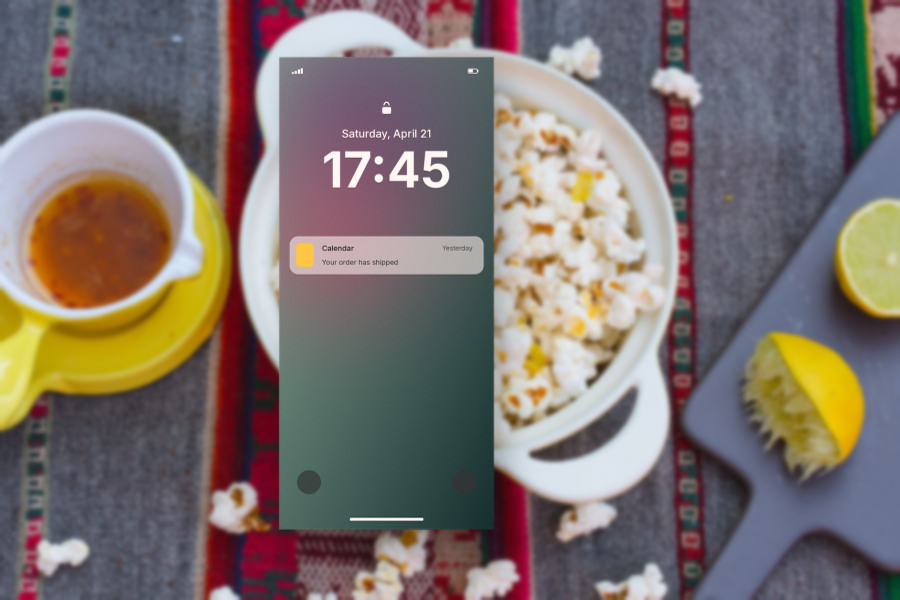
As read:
{"hour": 17, "minute": 45}
